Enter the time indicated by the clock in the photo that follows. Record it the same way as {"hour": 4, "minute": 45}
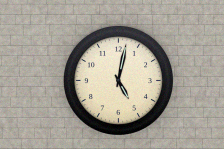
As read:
{"hour": 5, "minute": 2}
